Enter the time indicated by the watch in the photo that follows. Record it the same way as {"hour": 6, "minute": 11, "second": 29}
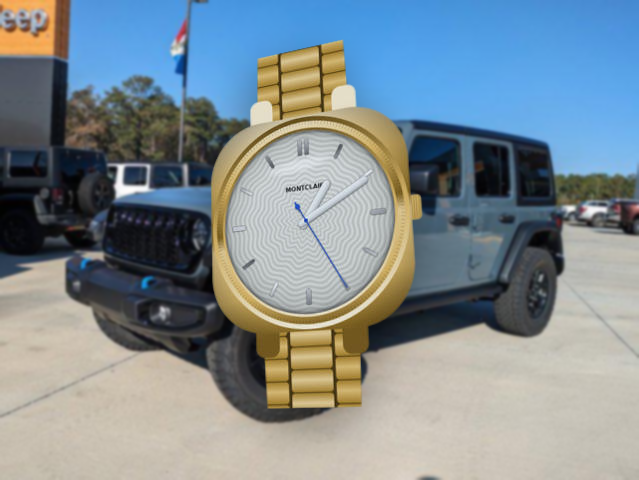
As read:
{"hour": 1, "minute": 10, "second": 25}
